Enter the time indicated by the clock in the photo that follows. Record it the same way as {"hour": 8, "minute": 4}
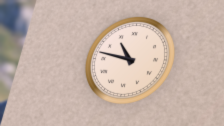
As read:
{"hour": 10, "minute": 47}
